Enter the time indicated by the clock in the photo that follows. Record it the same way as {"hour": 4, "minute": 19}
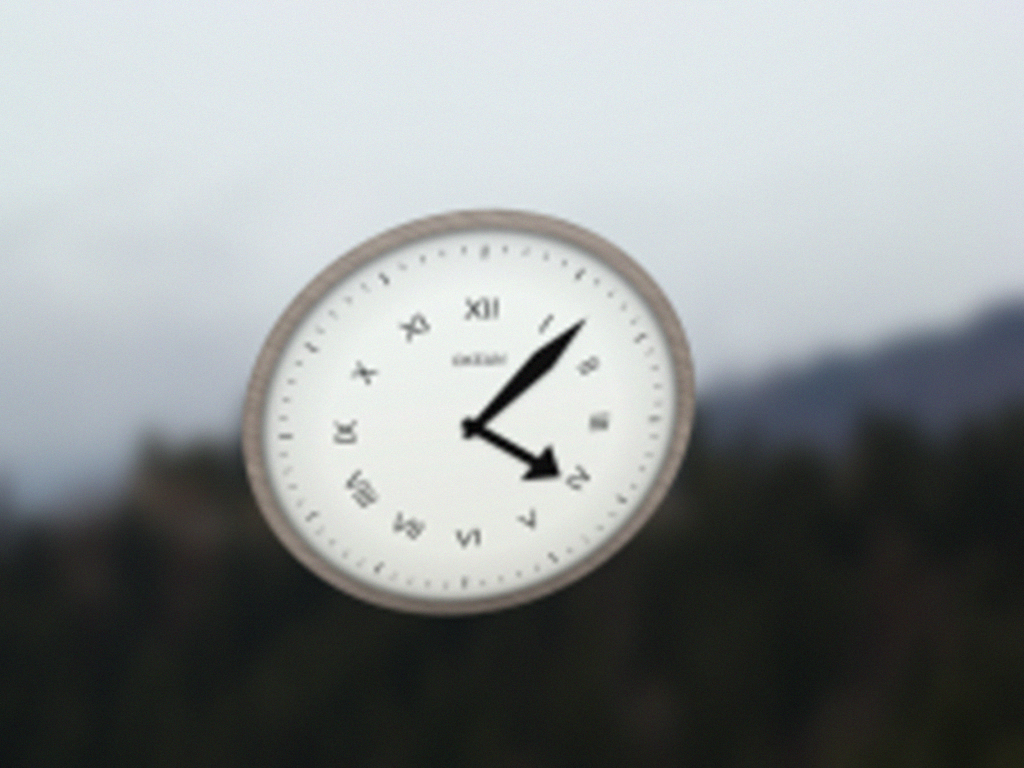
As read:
{"hour": 4, "minute": 7}
